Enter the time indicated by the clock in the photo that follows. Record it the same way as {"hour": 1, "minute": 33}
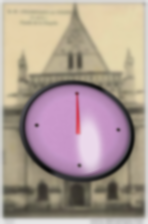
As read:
{"hour": 12, "minute": 0}
